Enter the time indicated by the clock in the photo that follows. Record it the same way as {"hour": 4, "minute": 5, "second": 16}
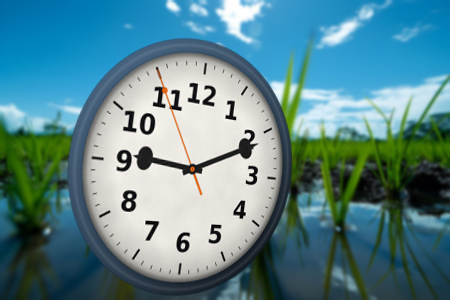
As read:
{"hour": 9, "minute": 10, "second": 55}
